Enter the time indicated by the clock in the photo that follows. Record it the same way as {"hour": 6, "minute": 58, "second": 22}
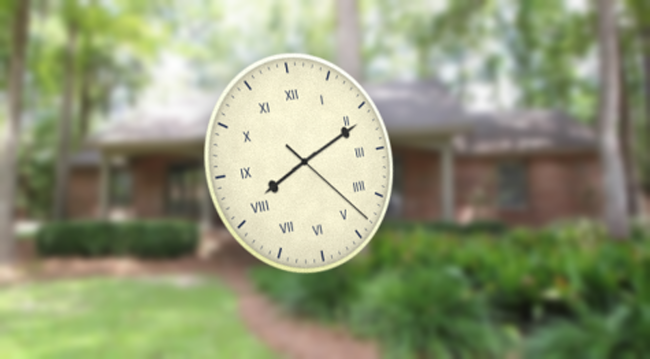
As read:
{"hour": 8, "minute": 11, "second": 23}
